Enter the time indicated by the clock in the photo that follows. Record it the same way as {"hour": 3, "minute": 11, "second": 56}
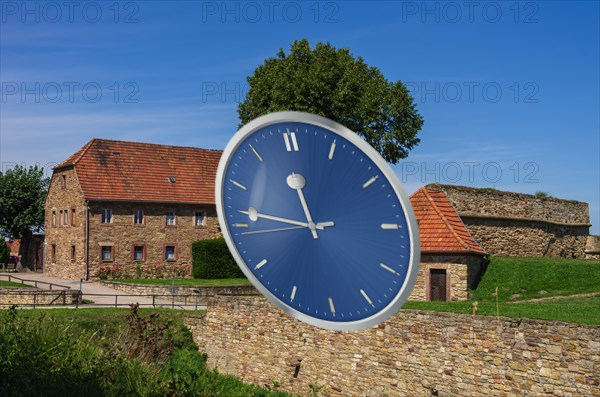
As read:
{"hour": 11, "minute": 46, "second": 44}
